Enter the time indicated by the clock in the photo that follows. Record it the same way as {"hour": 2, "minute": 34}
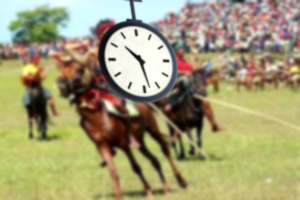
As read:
{"hour": 10, "minute": 28}
